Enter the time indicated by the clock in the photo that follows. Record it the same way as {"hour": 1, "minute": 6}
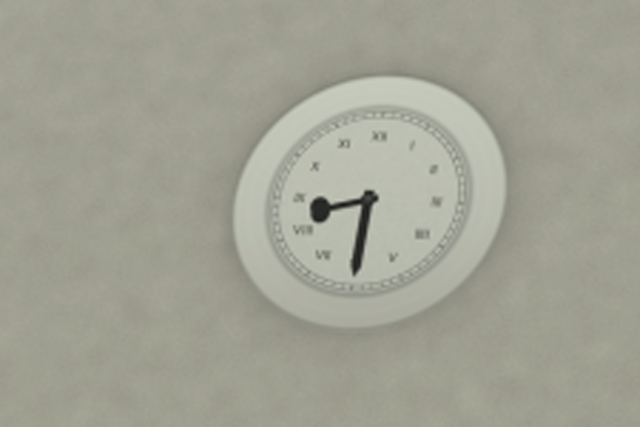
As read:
{"hour": 8, "minute": 30}
